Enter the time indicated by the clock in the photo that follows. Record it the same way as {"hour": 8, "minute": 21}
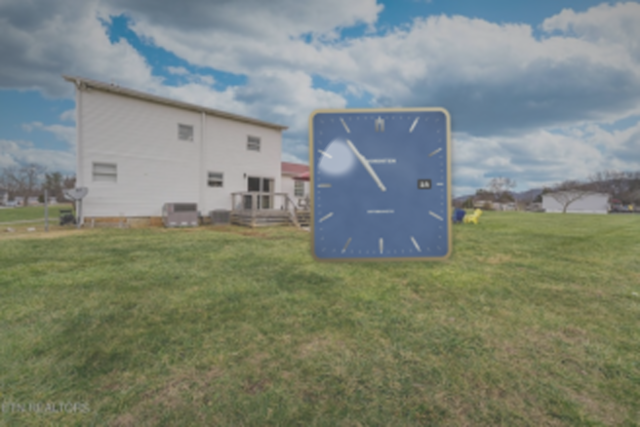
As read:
{"hour": 10, "minute": 54}
